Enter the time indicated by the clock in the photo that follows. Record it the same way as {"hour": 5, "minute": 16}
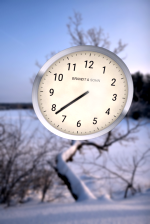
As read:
{"hour": 7, "minute": 38}
